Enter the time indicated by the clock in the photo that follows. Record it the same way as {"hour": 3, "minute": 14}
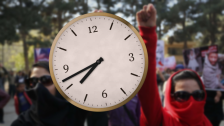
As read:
{"hour": 7, "minute": 42}
